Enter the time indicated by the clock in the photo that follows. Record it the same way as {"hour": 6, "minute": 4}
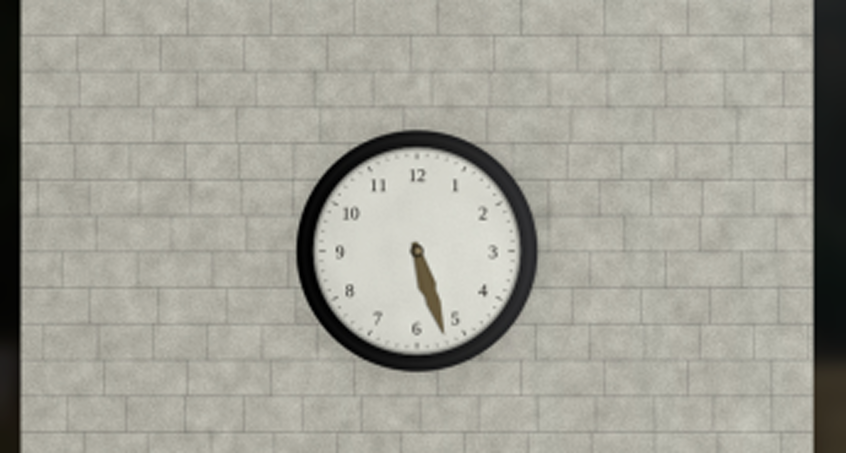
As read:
{"hour": 5, "minute": 27}
